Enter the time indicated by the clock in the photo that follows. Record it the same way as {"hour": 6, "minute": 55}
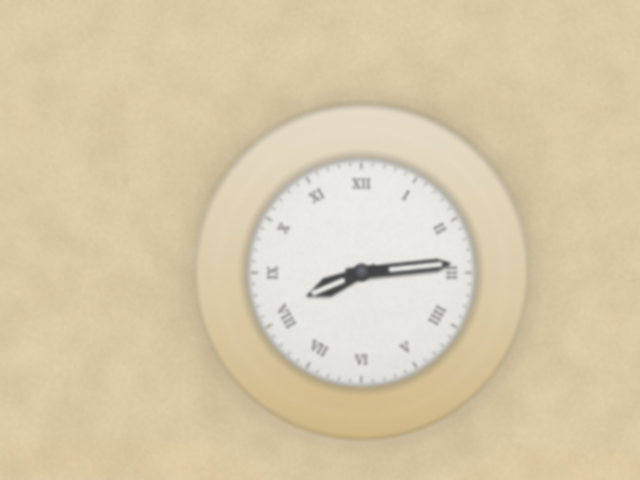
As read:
{"hour": 8, "minute": 14}
